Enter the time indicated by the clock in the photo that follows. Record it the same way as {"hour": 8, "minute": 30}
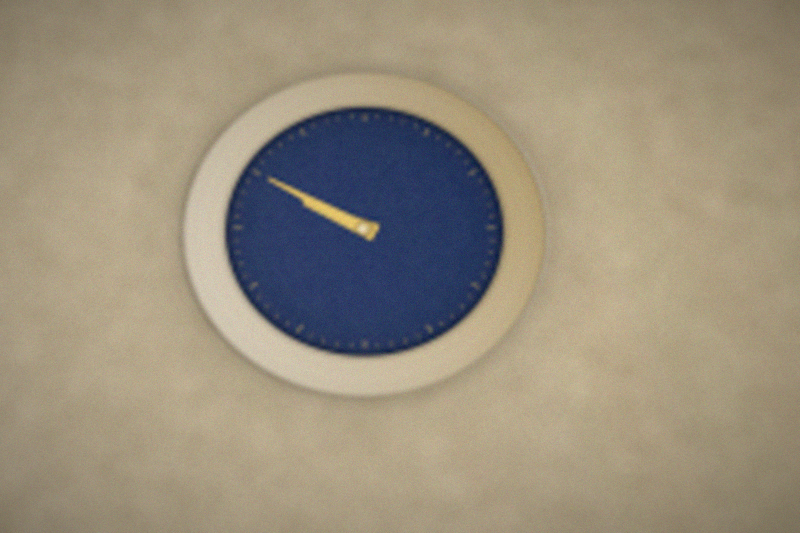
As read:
{"hour": 9, "minute": 50}
